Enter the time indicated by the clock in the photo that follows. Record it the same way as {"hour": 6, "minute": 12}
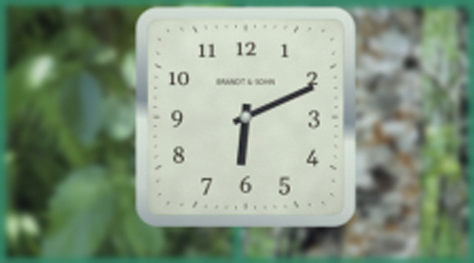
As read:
{"hour": 6, "minute": 11}
